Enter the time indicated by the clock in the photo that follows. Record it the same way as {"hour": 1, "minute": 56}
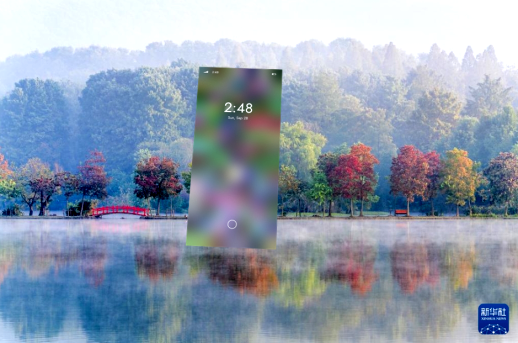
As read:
{"hour": 2, "minute": 48}
